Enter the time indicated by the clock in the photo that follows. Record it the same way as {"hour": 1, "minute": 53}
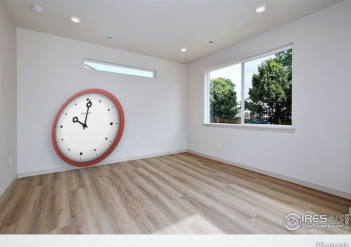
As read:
{"hour": 10, "minute": 1}
